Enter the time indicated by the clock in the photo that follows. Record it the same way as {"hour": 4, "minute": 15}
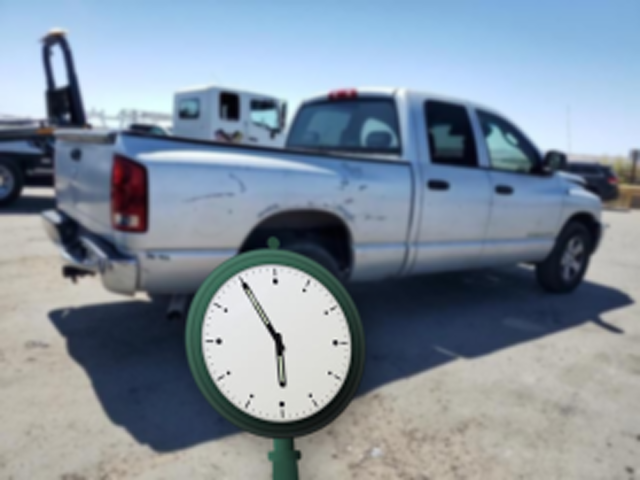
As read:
{"hour": 5, "minute": 55}
